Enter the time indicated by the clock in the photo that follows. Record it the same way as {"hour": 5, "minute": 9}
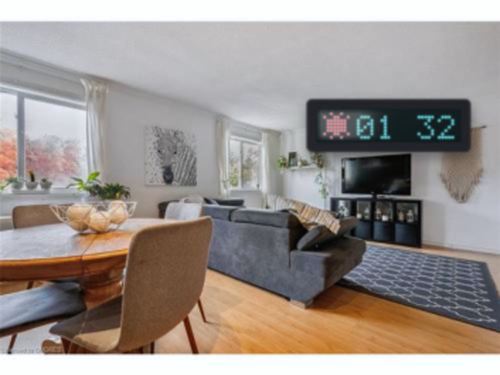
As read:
{"hour": 1, "minute": 32}
